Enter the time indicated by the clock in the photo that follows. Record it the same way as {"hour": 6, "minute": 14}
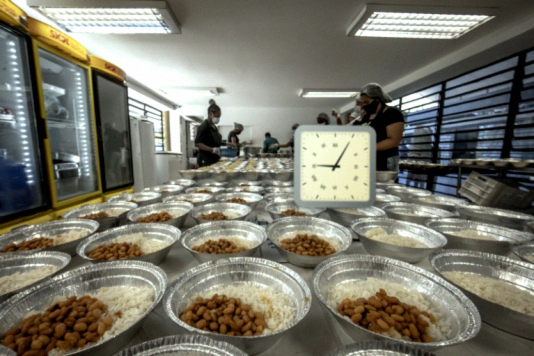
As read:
{"hour": 9, "minute": 5}
